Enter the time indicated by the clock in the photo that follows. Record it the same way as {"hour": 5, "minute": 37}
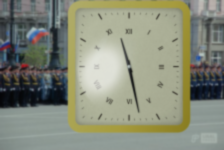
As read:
{"hour": 11, "minute": 28}
